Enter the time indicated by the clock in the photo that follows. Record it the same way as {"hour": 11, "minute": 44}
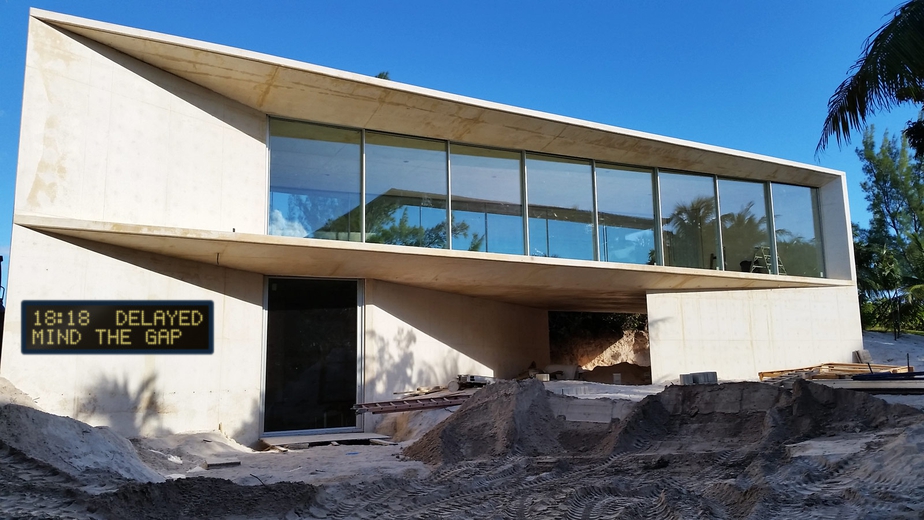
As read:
{"hour": 18, "minute": 18}
